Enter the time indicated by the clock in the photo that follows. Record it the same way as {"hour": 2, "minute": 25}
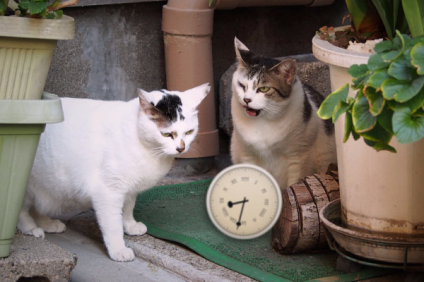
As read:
{"hour": 8, "minute": 32}
